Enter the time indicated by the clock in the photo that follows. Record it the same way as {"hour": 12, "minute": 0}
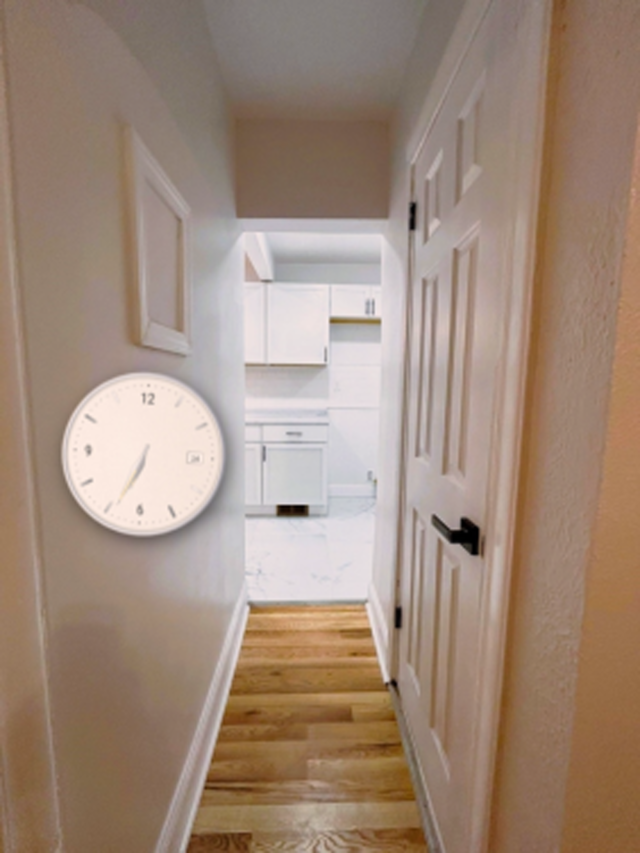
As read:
{"hour": 6, "minute": 34}
